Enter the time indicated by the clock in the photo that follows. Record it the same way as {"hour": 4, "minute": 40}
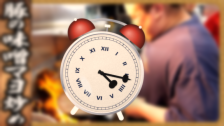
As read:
{"hour": 4, "minute": 16}
